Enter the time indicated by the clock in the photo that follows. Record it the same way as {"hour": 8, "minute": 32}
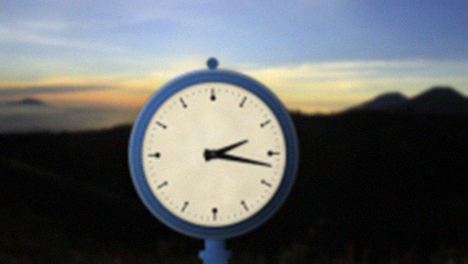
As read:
{"hour": 2, "minute": 17}
